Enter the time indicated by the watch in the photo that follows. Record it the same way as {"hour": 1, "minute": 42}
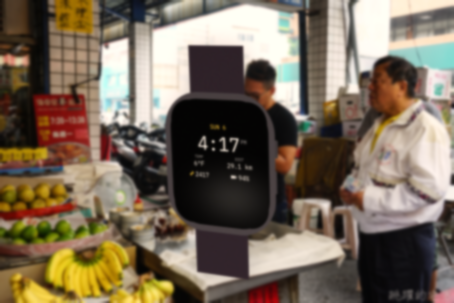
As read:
{"hour": 4, "minute": 17}
